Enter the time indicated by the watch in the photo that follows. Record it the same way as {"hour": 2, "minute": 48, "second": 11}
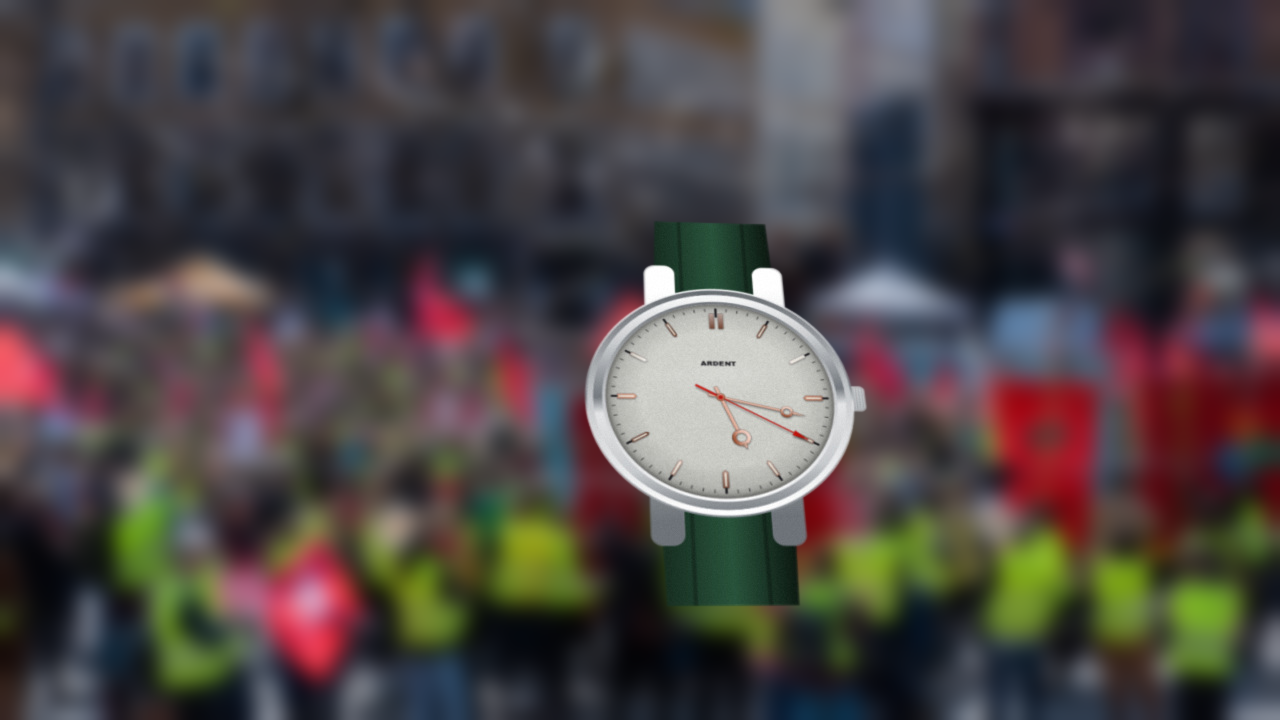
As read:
{"hour": 5, "minute": 17, "second": 20}
